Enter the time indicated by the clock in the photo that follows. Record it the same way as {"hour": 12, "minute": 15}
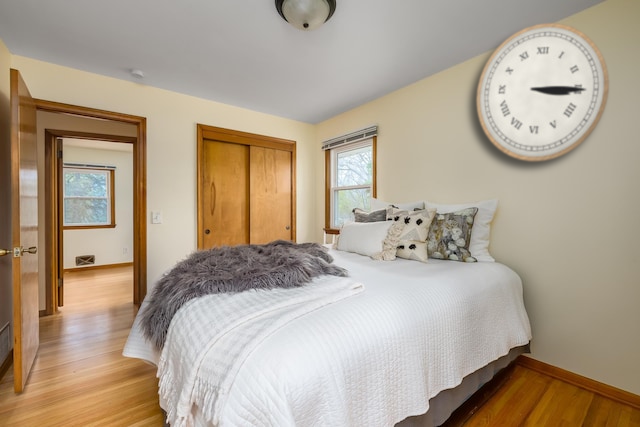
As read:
{"hour": 3, "minute": 15}
